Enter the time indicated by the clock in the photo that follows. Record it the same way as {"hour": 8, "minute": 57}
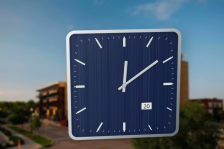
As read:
{"hour": 12, "minute": 9}
